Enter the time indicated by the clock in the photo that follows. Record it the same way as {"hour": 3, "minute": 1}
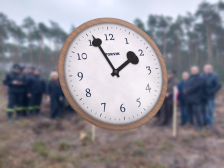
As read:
{"hour": 1, "minute": 56}
